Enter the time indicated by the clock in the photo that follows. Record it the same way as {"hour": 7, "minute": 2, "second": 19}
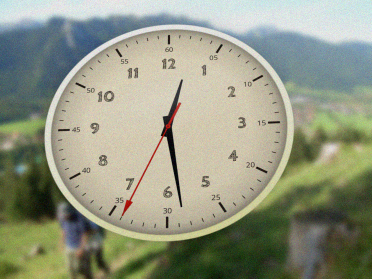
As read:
{"hour": 12, "minute": 28, "second": 34}
